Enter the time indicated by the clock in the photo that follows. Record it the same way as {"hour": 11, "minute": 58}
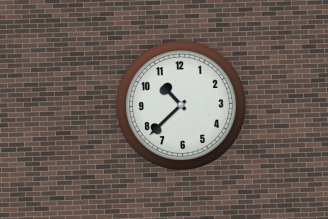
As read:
{"hour": 10, "minute": 38}
